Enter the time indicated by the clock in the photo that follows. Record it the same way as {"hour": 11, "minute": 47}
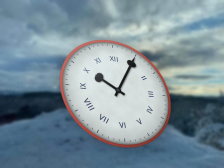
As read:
{"hour": 10, "minute": 5}
